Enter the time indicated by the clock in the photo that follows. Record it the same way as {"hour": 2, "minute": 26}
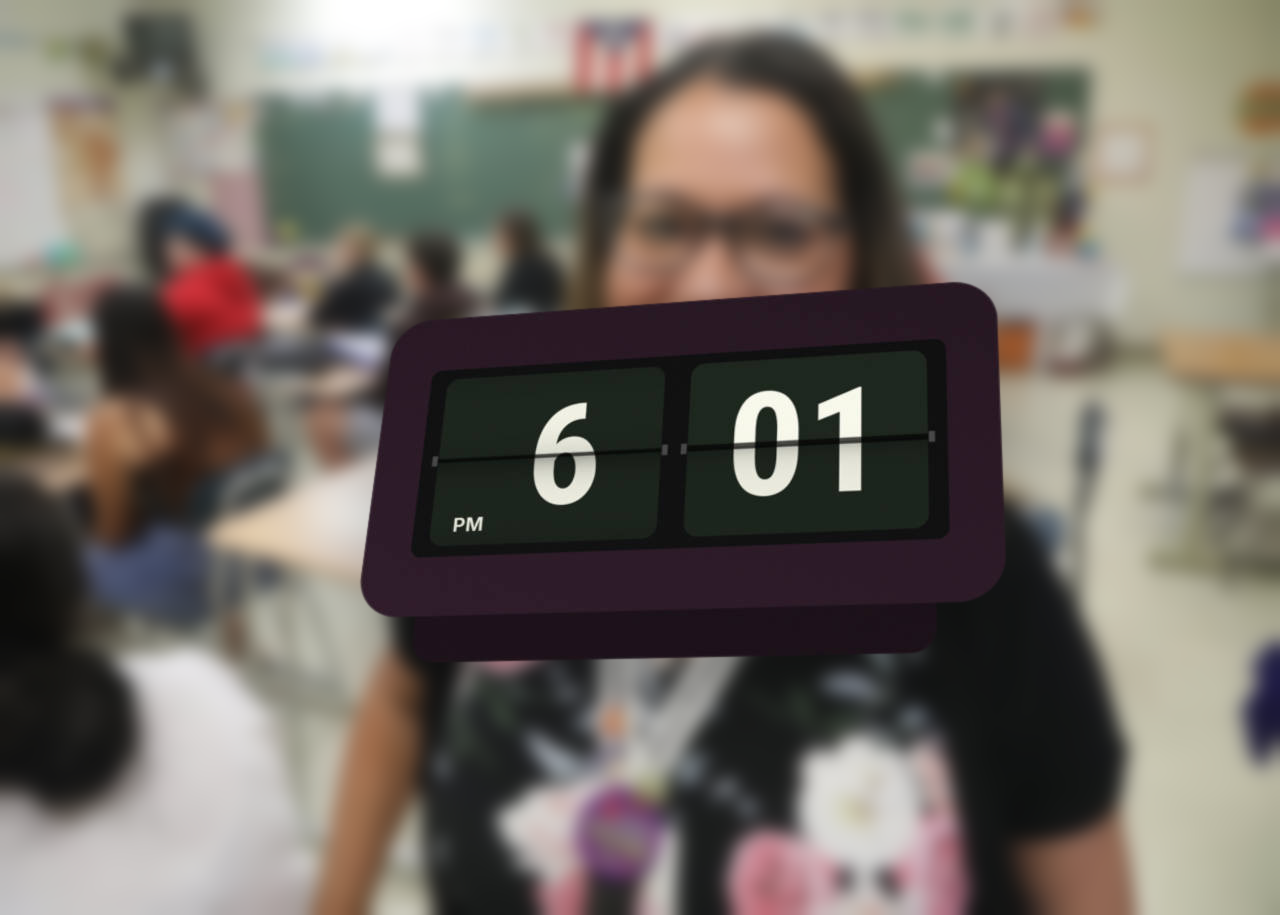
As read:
{"hour": 6, "minute": 1}
